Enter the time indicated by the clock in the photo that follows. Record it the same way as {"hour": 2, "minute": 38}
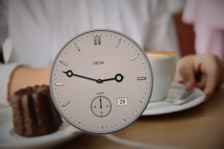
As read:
{"hour": 2, "minute": 48}
